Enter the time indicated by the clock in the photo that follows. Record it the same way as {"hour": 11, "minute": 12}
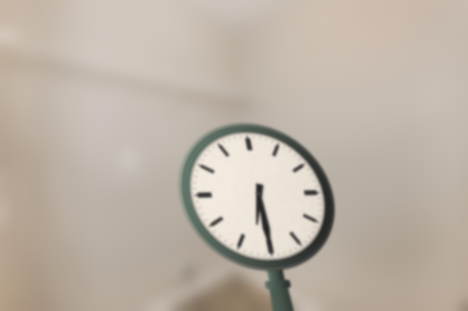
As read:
{"hour": 6, "minute": 30}
